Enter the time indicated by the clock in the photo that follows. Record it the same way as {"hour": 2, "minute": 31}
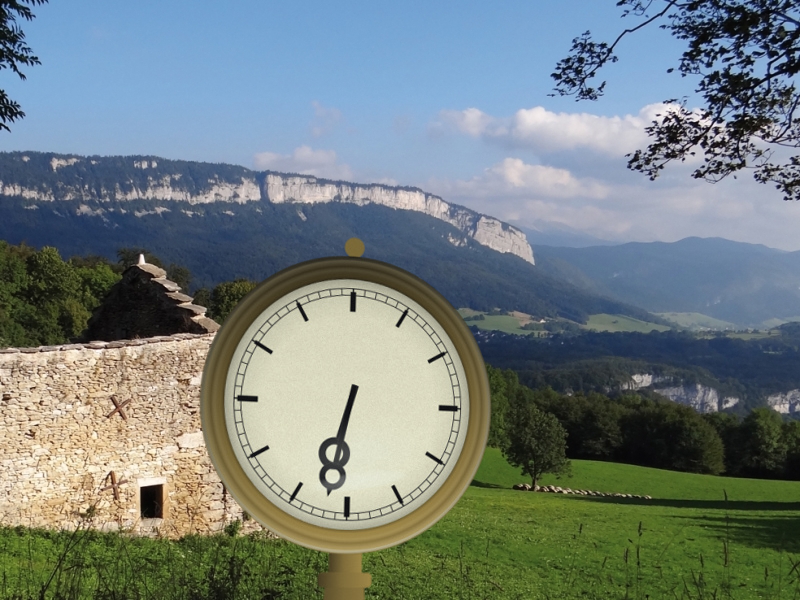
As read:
{"hour": 6, "minute": 32}
